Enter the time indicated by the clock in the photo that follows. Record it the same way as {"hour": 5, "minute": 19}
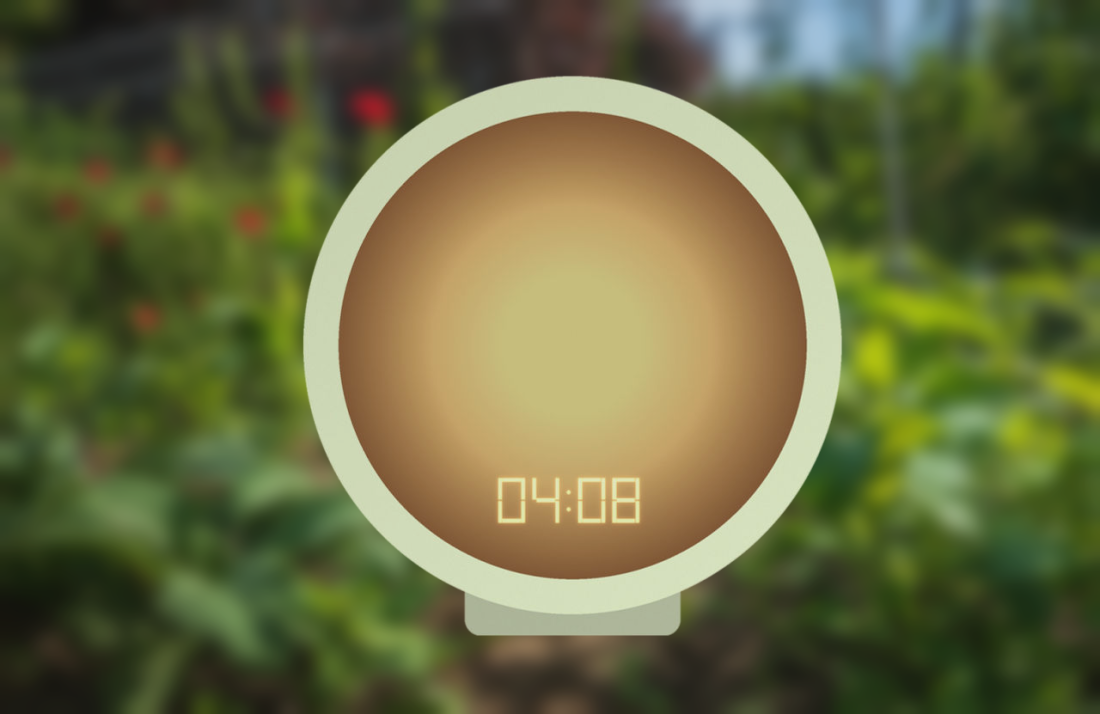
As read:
{"hour": 4, "minute": 8}
